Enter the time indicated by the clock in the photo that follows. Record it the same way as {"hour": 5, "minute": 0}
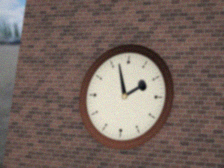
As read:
{"hour": 1, "minute": 57}
